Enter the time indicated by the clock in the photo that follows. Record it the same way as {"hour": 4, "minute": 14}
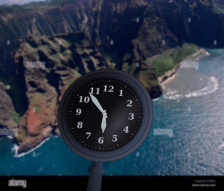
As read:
{"hour": 5, "minute": 53}
